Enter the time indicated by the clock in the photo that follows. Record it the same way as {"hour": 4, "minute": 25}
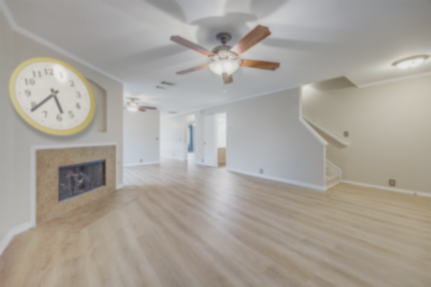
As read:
{"hour": 5, "minute": 39}
